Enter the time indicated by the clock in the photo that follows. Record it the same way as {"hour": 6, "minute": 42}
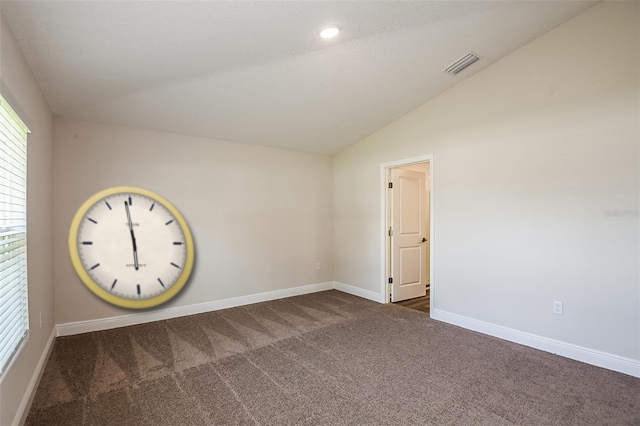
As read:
{"hour": 5, "minute": 59}
